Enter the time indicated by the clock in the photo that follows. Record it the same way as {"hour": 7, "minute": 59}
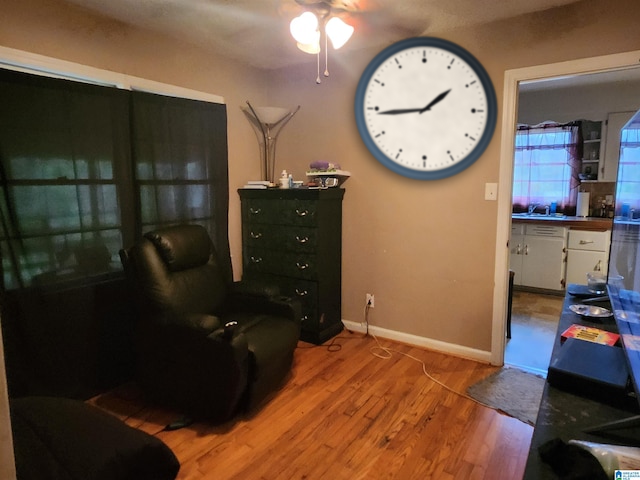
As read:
{"hour": 1, "minute": 44}
